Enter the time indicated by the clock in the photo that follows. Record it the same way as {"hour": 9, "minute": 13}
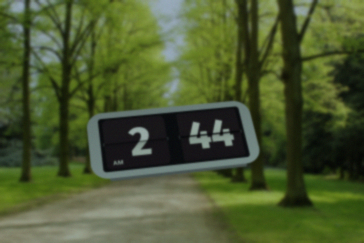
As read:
{"hour": 2, "minute": 44}
